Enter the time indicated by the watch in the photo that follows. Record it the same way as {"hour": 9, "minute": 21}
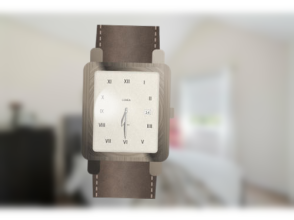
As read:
{"hour": 6, "minute": 30}
